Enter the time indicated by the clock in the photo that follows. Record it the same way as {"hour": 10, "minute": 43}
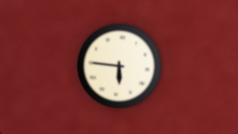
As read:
{"hour": 5, "minute": 45}
